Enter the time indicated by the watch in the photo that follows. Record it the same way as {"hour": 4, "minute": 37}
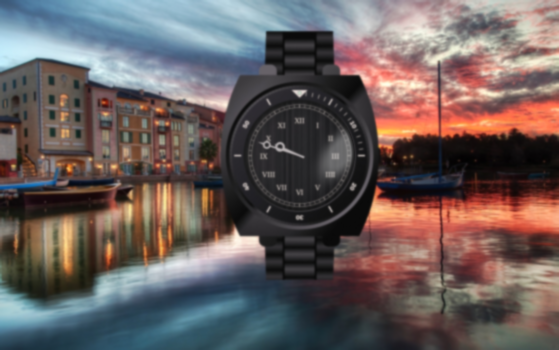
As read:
{"hour": 9, "minute": 48}
